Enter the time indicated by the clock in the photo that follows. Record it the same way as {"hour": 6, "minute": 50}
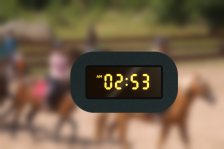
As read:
{"hour": 2, "minute": 53}
